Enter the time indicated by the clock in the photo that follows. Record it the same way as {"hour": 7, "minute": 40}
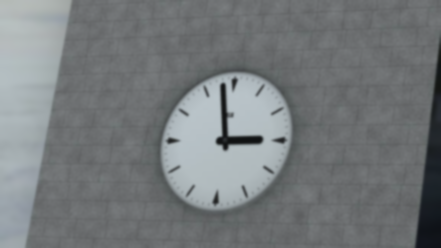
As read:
{"hour": 2, "minute": 58}
